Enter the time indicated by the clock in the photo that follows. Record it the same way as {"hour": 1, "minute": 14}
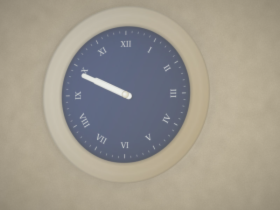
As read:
{"hour": 9, "minute": 49}
